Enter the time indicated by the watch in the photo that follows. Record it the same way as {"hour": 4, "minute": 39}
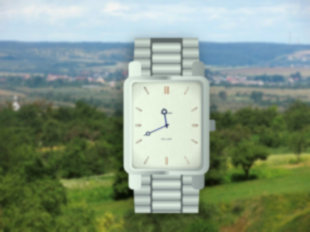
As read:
{"hour": 11, "minute": 41}
